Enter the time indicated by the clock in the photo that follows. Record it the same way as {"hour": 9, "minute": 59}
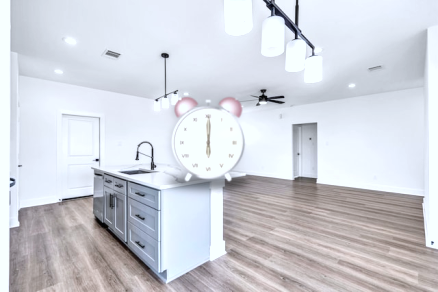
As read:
{"hour": 6, "minute": 0}
